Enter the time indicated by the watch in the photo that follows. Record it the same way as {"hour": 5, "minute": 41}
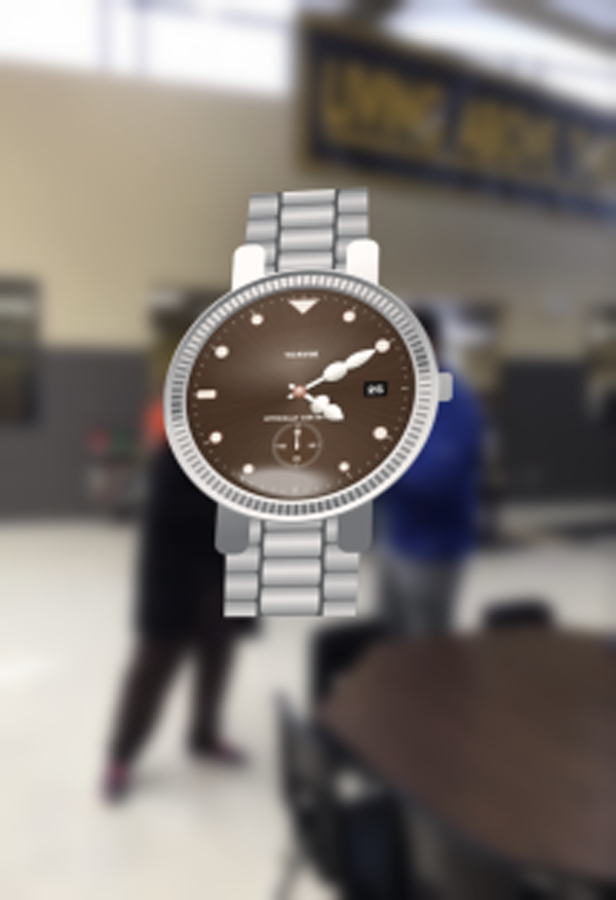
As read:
{"hour": 4, "minute": 10}
